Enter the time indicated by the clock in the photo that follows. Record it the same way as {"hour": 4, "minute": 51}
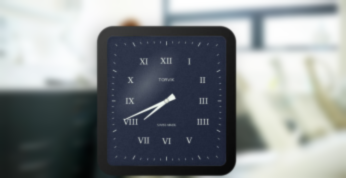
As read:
{"hour": 7, "minute": 41}
